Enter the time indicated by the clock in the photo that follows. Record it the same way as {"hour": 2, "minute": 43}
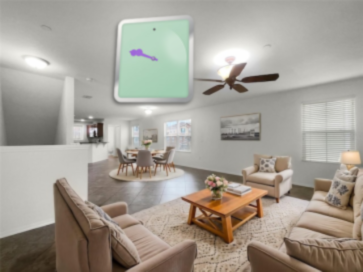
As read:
{"hour": 9, "minute": 48}
